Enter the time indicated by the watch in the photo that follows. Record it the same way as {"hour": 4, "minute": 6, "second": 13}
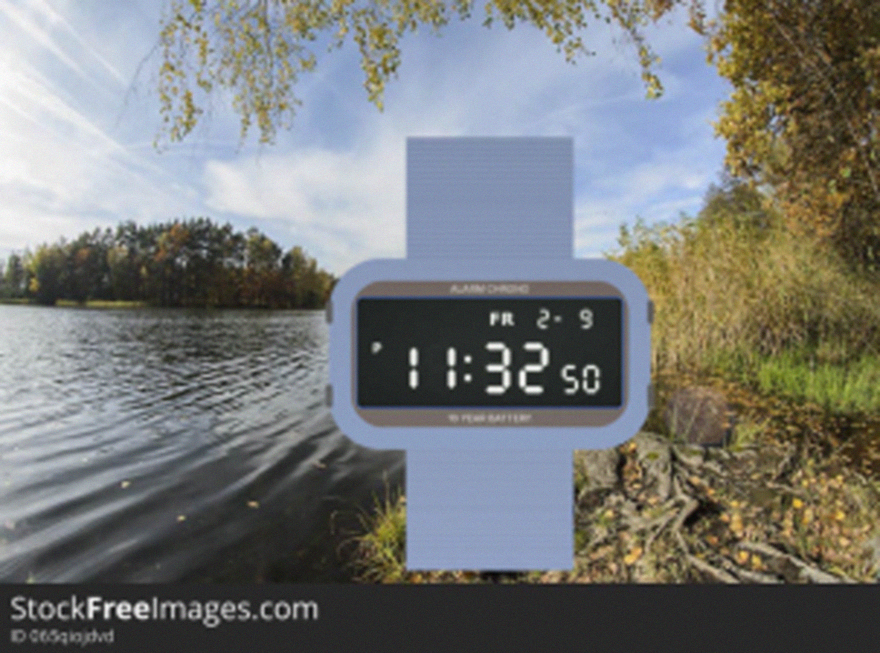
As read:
{"hour": 11, "minute": 32, "second": 50}
